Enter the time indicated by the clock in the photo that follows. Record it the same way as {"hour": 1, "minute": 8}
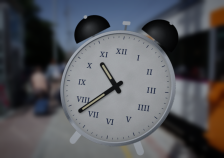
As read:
{"hour": 10, "minute": 38}
